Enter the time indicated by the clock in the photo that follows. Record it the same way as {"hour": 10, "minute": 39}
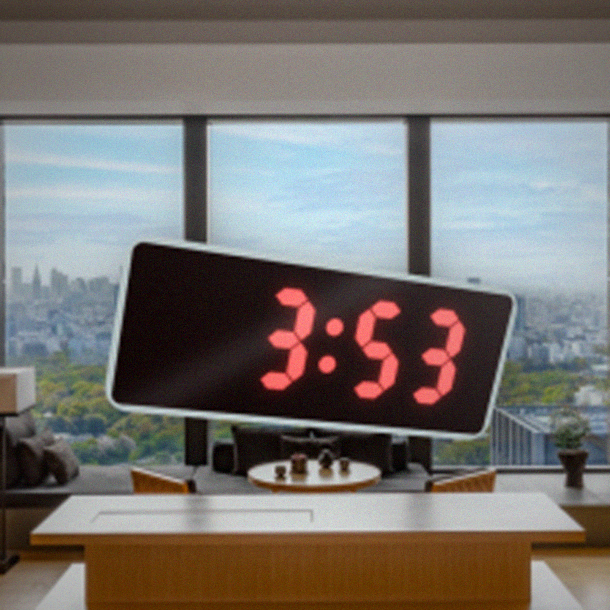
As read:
{"hour": 3, "minute": 53}
